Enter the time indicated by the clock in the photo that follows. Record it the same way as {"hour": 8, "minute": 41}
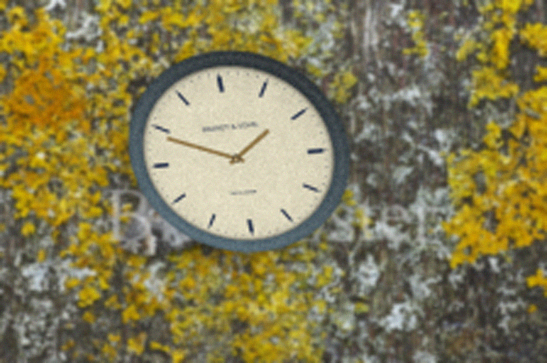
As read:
{"hour": 1, "minute": 49}
